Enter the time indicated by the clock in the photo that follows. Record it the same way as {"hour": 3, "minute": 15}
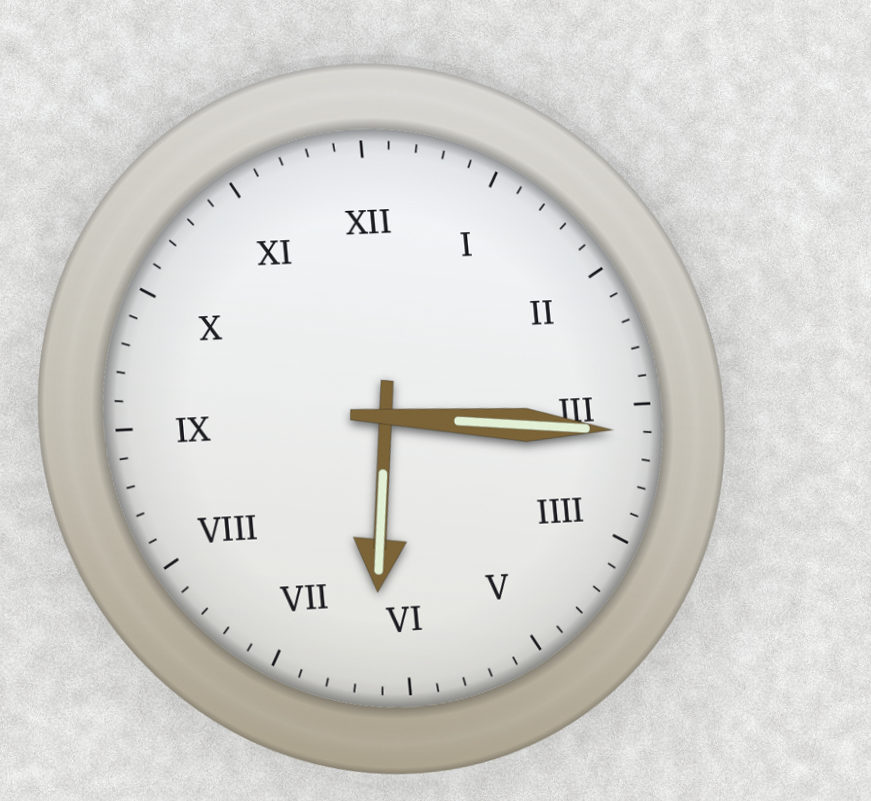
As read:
{"hour": 6, "minute": 16}
